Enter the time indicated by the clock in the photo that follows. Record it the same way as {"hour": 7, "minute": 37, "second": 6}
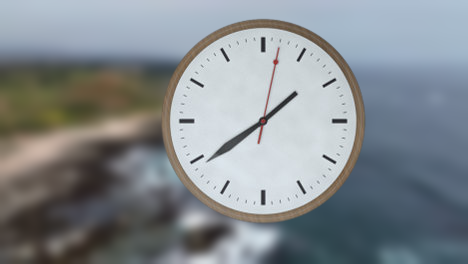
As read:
{"hour": 1, "minute": 39, "second": 2}
